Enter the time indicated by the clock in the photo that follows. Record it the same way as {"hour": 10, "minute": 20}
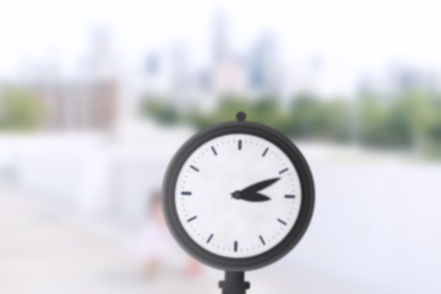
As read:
{"hour": 3, "minute": 11}
